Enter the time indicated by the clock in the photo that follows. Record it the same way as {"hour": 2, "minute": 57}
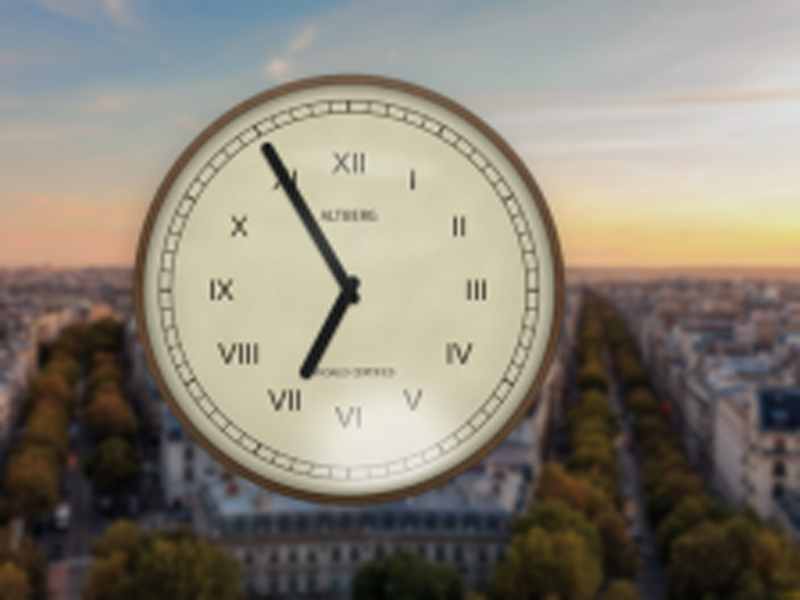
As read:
{"hour": 6, "minute": 55}
